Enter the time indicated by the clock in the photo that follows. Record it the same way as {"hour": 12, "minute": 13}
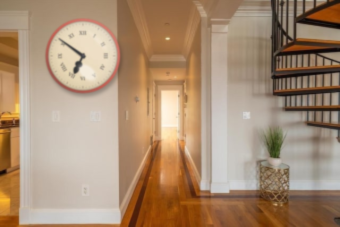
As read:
{"hour": 6, "minute": 51}
